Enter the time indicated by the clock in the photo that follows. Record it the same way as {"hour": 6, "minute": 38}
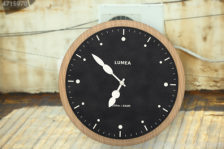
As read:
{"hour": 6, "minute": 52}
